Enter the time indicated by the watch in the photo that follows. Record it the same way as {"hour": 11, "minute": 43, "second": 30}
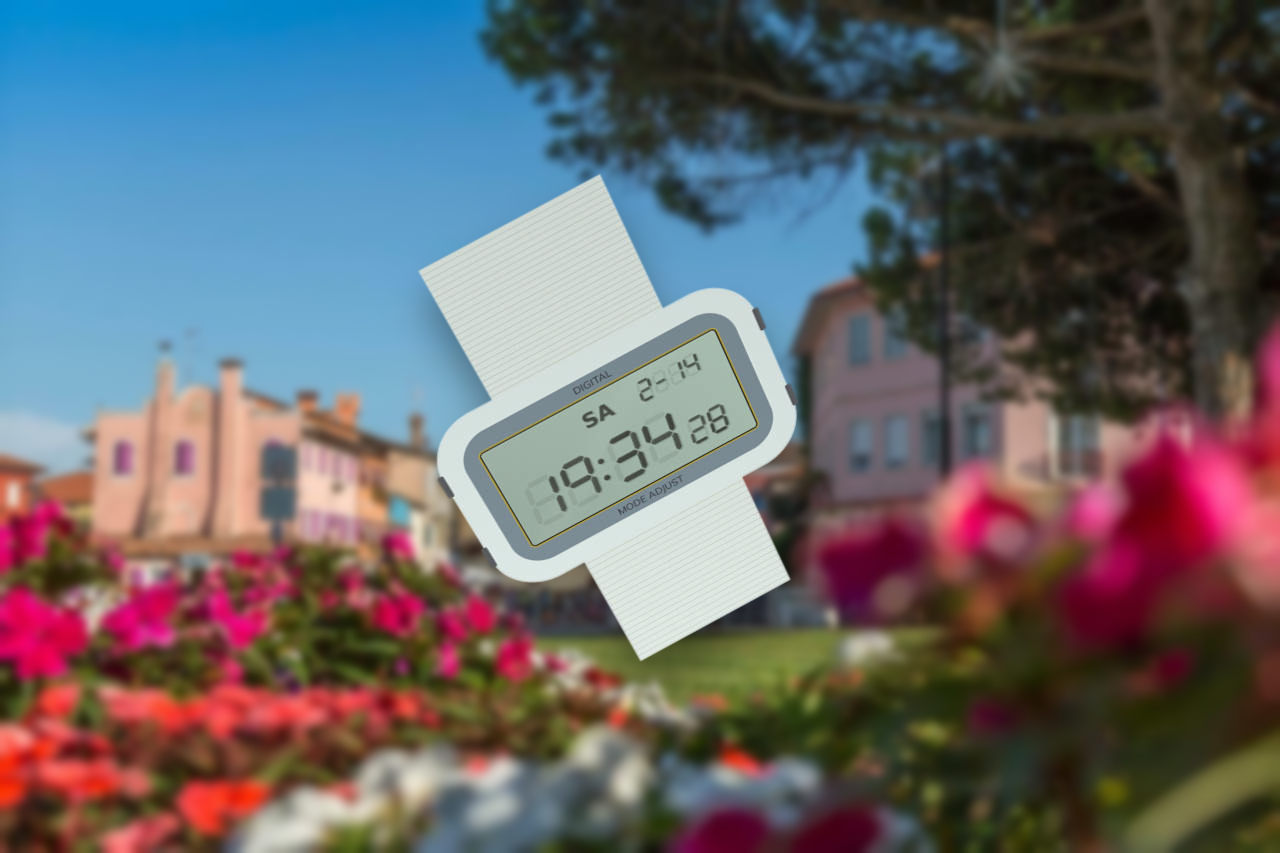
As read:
{"hour": 19, "minute": 34, "second": 28}
